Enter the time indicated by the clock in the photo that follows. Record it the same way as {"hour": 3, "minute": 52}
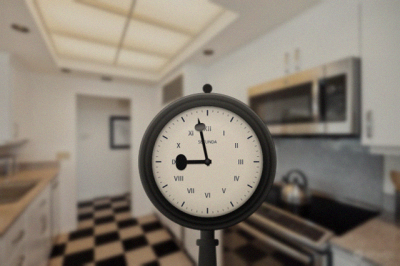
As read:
{"hour": 8, "minute": 58}
